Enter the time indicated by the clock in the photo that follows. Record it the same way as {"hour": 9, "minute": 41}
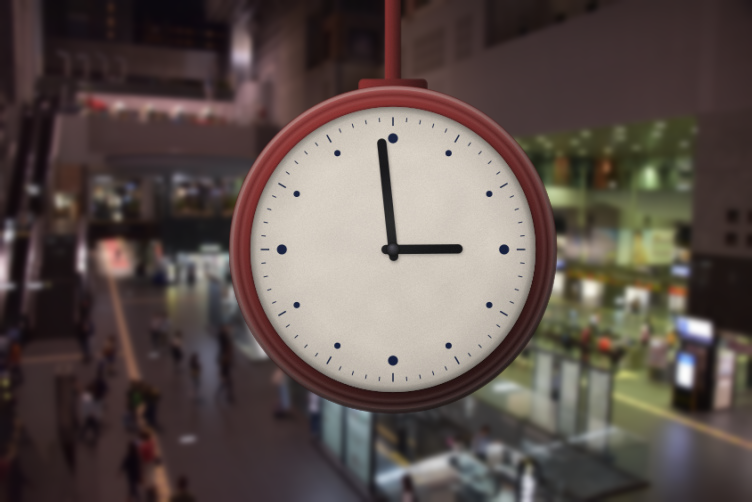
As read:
{"hour": 2, "minute": 59}
